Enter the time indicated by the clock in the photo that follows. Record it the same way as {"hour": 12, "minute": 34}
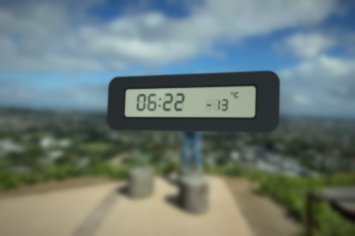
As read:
{"hour": 6, "minute": 22}
